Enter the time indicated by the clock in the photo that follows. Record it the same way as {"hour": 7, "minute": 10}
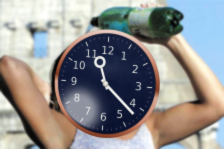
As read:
{"hour": 11, "minute": 22}
